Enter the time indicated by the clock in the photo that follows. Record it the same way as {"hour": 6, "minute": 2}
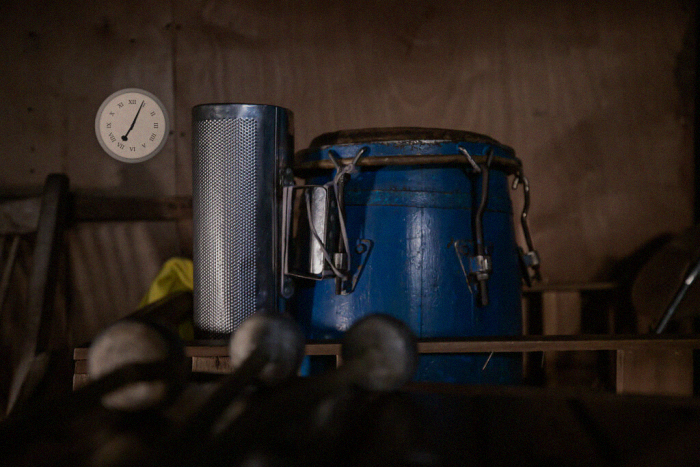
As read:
{"hour": 7, "minute": 4}
